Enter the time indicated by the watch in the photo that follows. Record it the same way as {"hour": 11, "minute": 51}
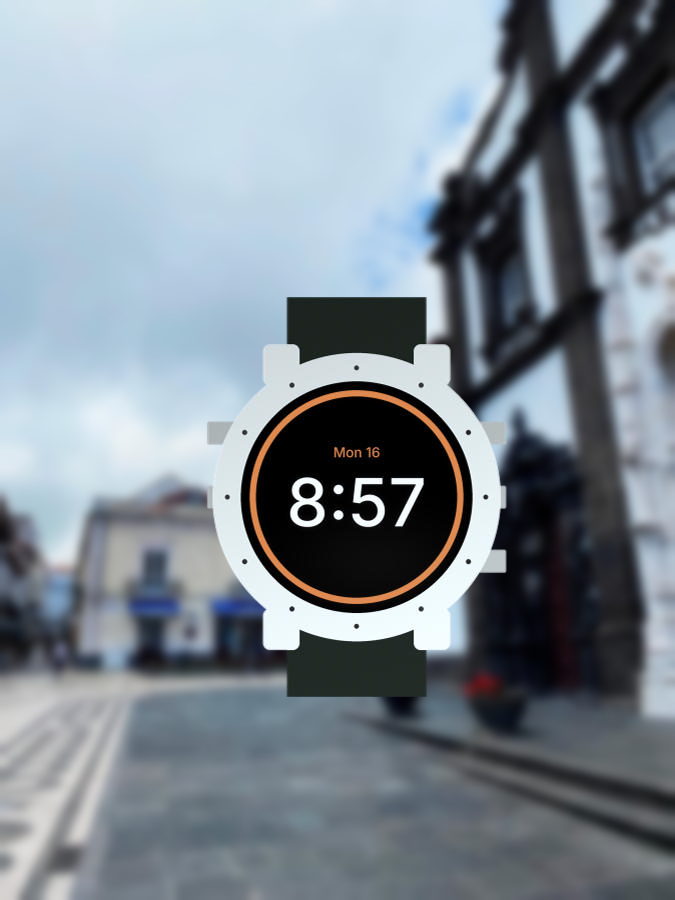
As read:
{"hour": 8, "minute": 57}
